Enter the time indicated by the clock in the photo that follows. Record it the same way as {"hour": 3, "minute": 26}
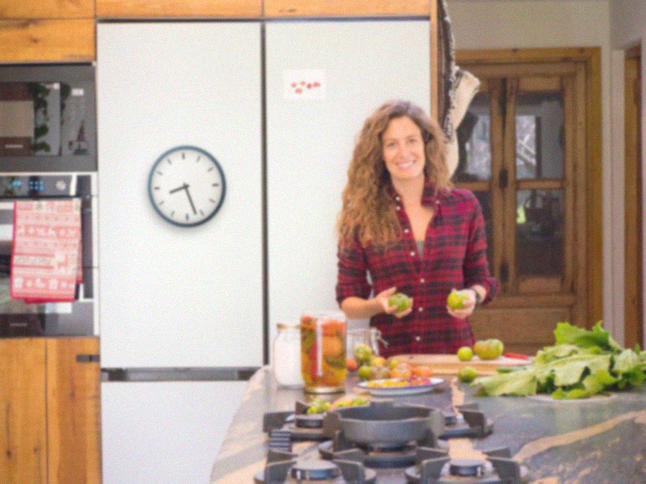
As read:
{"hour": 8, "minute": 27}
